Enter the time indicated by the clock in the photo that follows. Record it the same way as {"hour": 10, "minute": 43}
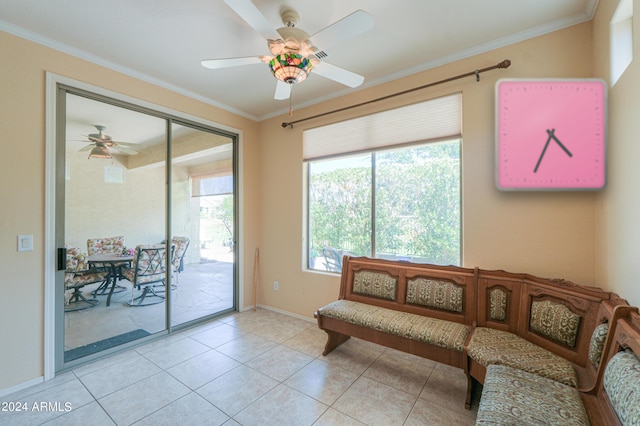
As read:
{"hour": 4, "minute": 34}
